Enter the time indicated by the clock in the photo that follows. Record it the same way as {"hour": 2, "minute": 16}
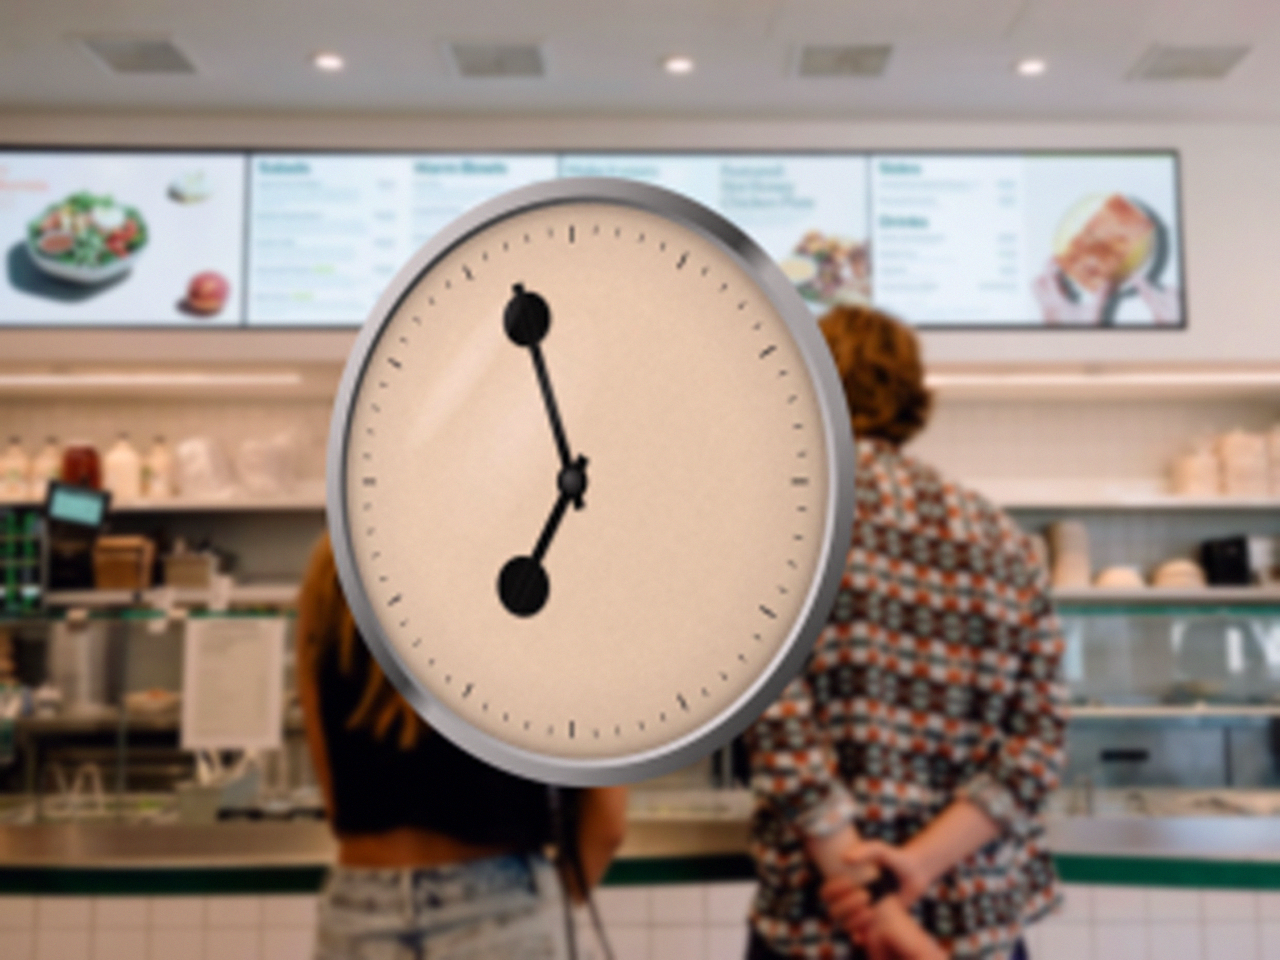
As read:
{"hour": 6, "minute": 57}
